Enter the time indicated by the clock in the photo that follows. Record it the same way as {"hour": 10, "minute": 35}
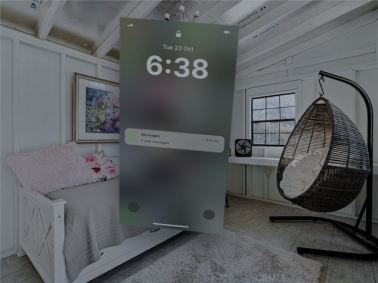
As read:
{"hour": 6, "minute": 38}
